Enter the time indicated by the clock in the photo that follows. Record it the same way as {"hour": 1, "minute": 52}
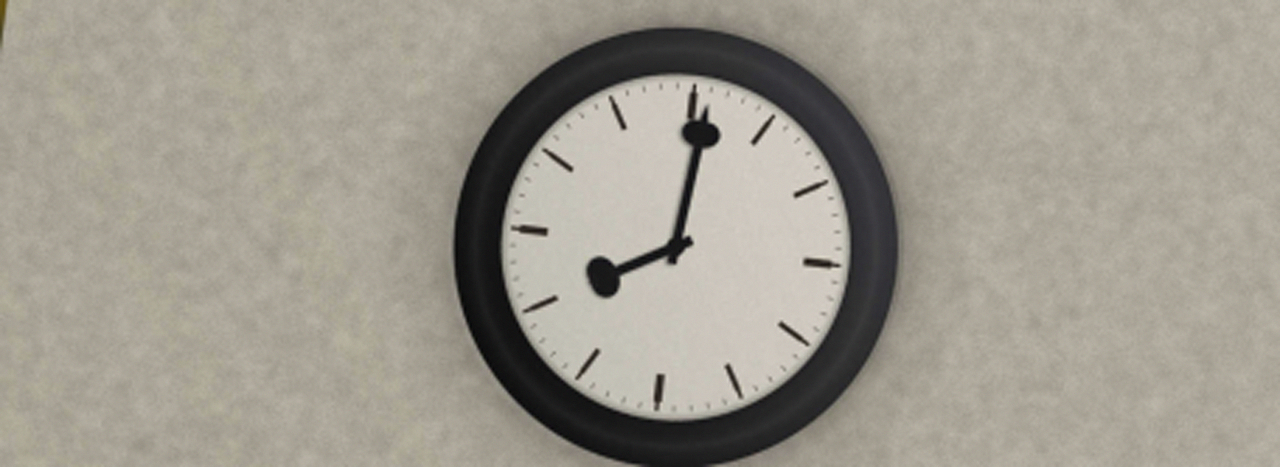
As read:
{"hour": 8, "minute": 1}
